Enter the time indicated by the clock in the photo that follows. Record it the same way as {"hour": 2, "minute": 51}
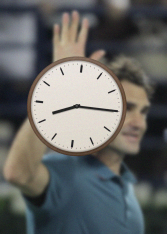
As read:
{"hour": 8, "minute": 15}
